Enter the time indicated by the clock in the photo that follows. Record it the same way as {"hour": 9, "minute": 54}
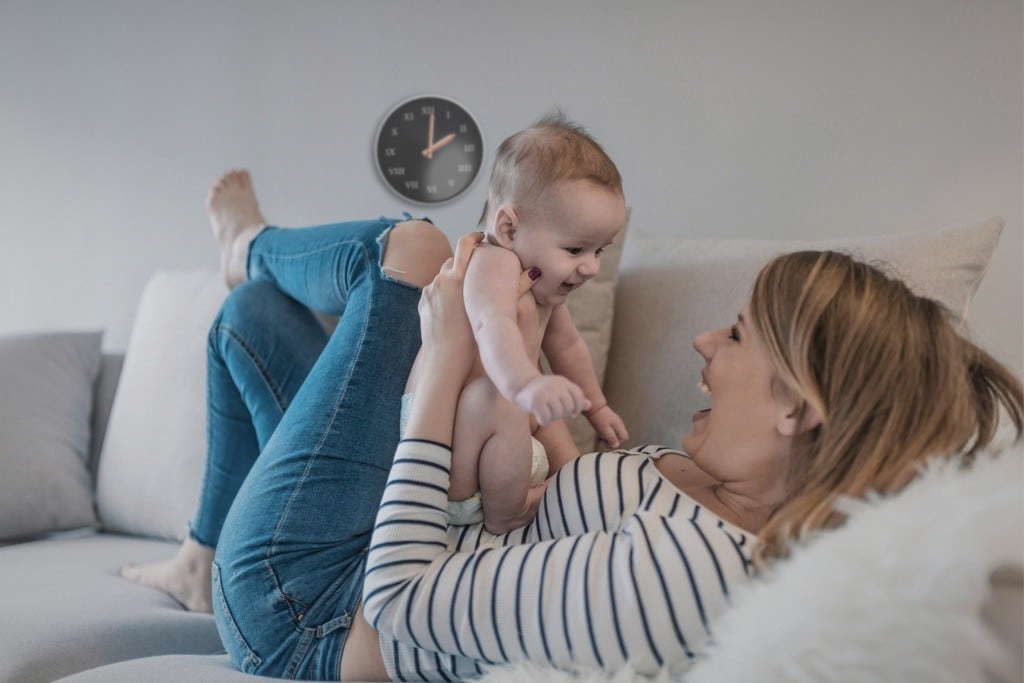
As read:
{"hour": 2, "minute": 1}
